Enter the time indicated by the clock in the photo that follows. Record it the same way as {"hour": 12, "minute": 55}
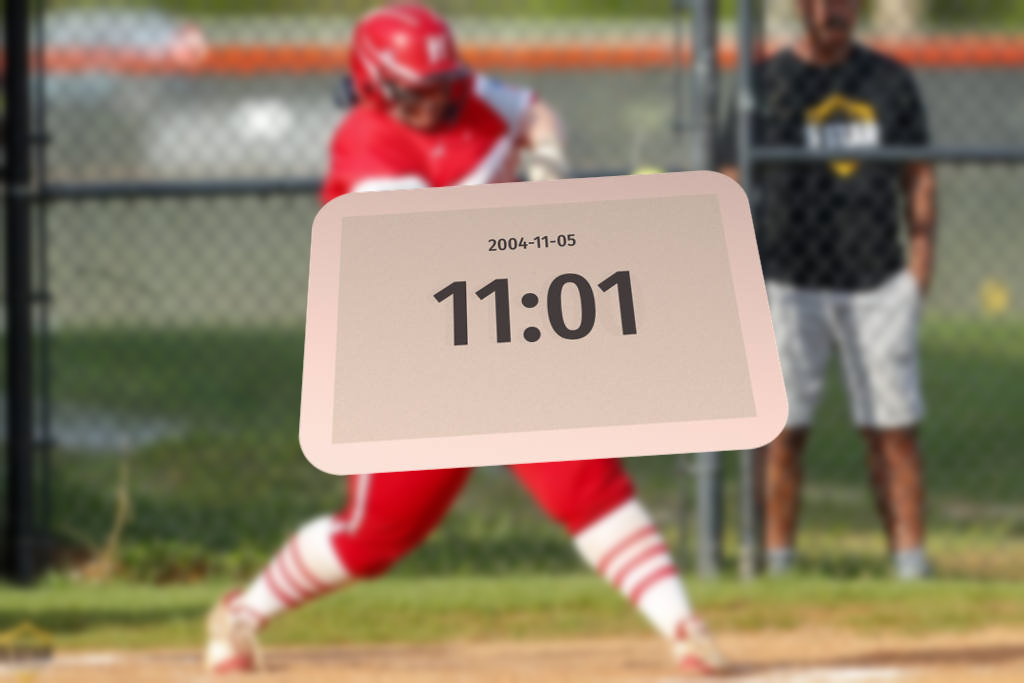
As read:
{"hour": 11, "minute": 1}
